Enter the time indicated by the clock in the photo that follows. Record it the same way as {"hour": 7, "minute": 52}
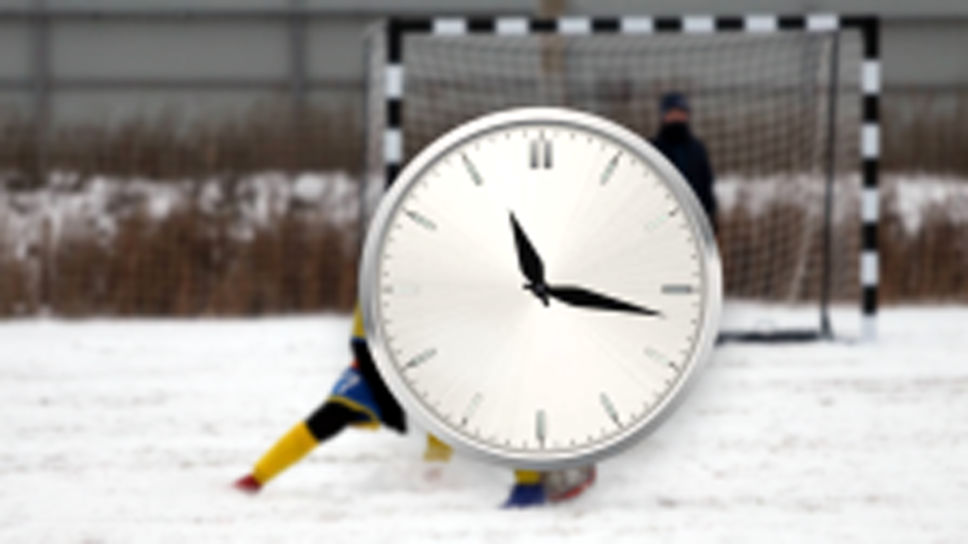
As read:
{"hour": 11, "minute": 17}
